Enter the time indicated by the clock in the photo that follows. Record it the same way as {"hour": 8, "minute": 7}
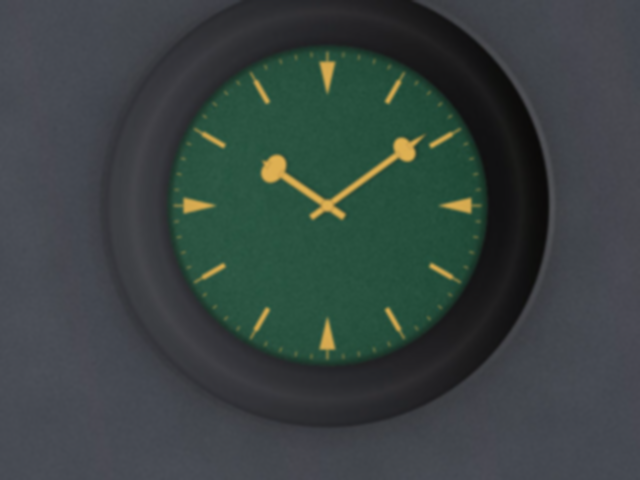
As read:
{"hour": 10, "minute": 9}
